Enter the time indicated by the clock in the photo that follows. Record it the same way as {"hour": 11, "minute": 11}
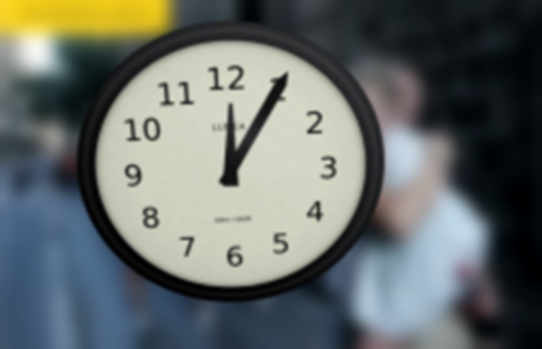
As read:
{"hour": 12, "minute": 5}
